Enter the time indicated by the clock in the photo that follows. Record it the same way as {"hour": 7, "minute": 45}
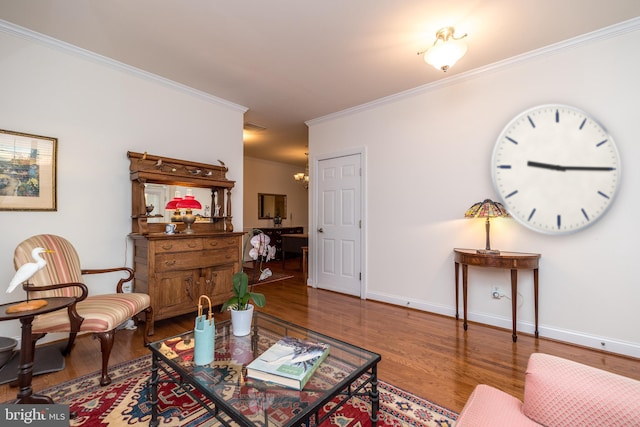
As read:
{"hour": 9, "minute": 15}
